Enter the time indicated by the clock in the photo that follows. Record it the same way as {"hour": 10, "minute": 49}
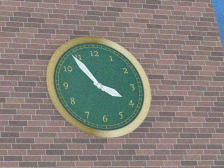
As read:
{"hour": 3, "minute": 54}
